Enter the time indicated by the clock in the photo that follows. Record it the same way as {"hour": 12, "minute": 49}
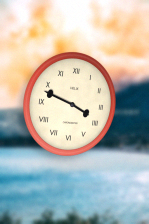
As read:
{"hour": 3, "minute": 48}
